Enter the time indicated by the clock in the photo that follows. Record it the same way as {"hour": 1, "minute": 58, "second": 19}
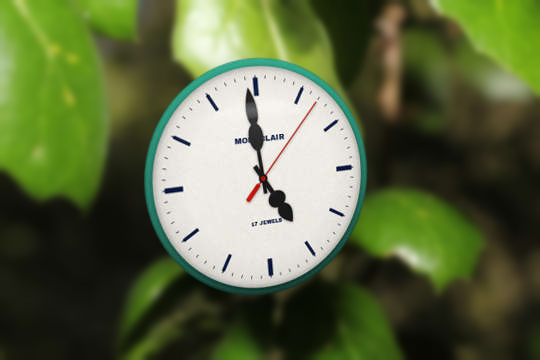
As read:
{"hour": 4, "minute": 59, "second": 7}
